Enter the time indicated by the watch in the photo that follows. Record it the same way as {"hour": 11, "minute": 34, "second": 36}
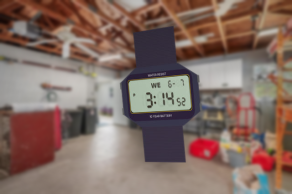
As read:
{"hour": 3, "minute": 14, "second": 52}
